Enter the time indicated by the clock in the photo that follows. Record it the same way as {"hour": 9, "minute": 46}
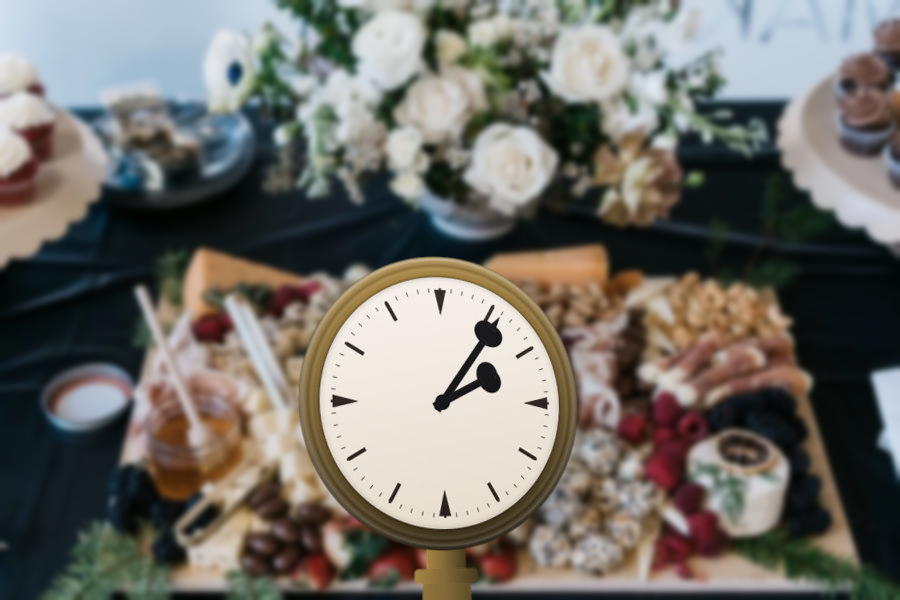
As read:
{"hour": 2, "minute": 6}
